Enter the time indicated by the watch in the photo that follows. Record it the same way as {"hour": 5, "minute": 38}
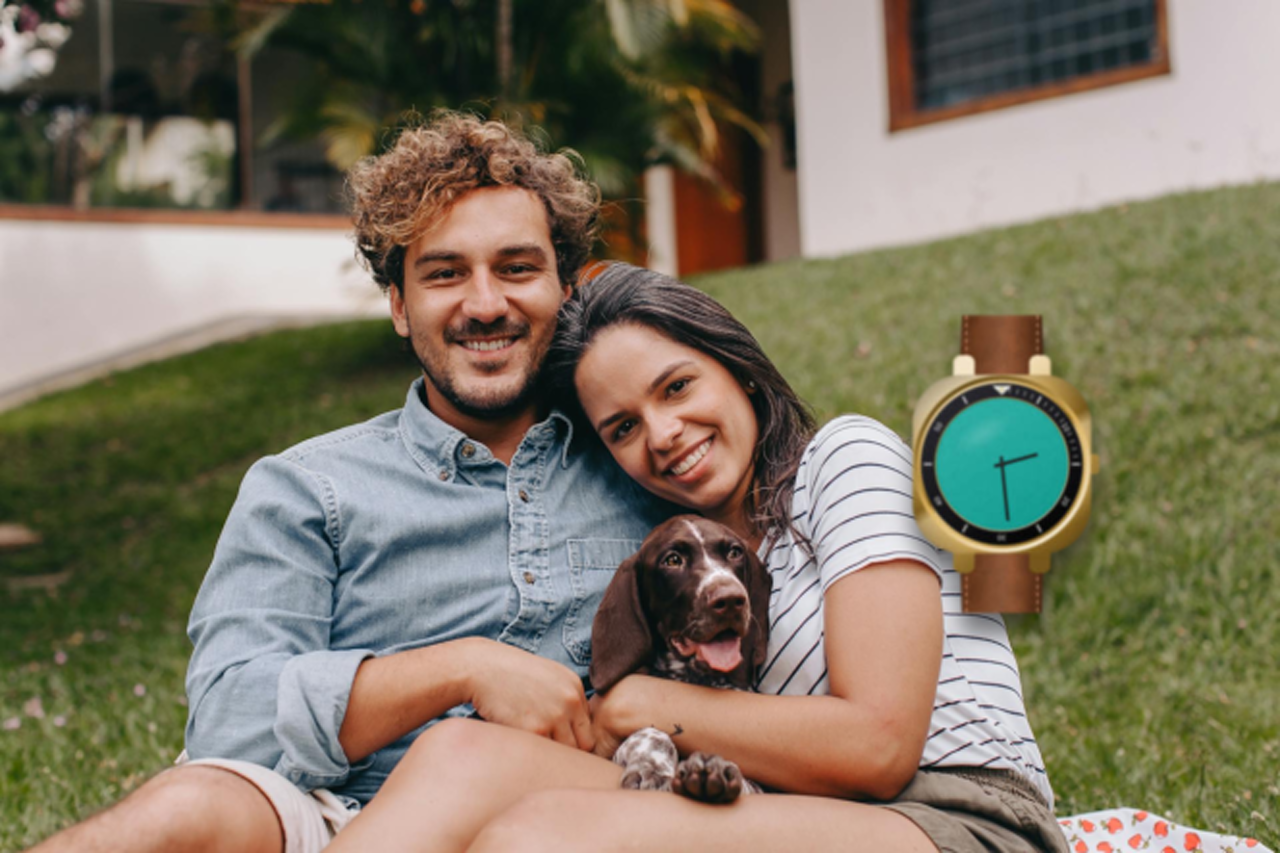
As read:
{"hour": 2, "minute": 29}
